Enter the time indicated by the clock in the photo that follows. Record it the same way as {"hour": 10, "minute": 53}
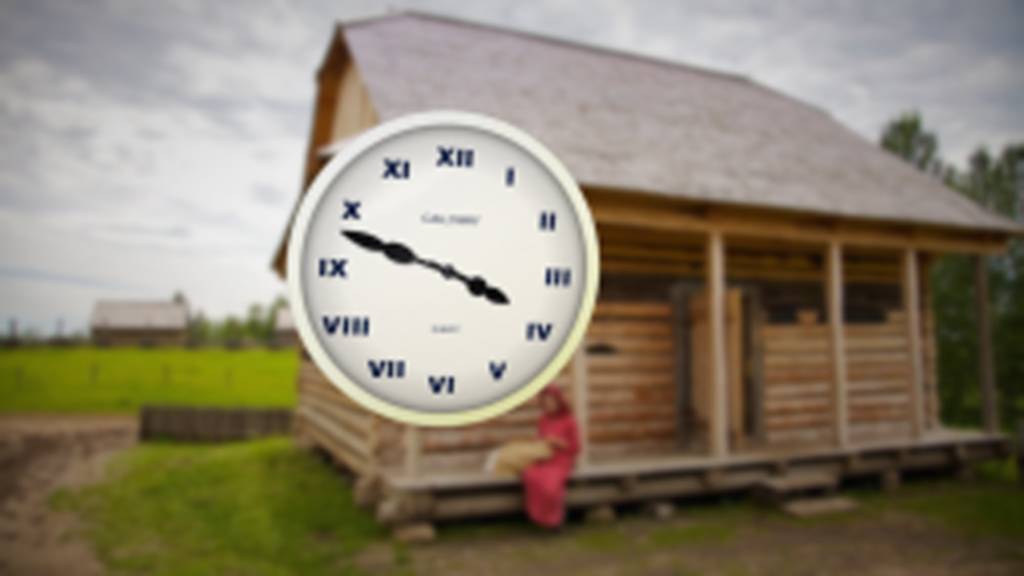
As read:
{"hour": 3, "minute": 48}
